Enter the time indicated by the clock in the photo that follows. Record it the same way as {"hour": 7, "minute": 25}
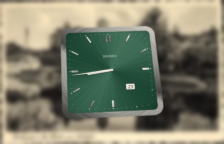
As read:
{"hour": 8, "minute": 44}
